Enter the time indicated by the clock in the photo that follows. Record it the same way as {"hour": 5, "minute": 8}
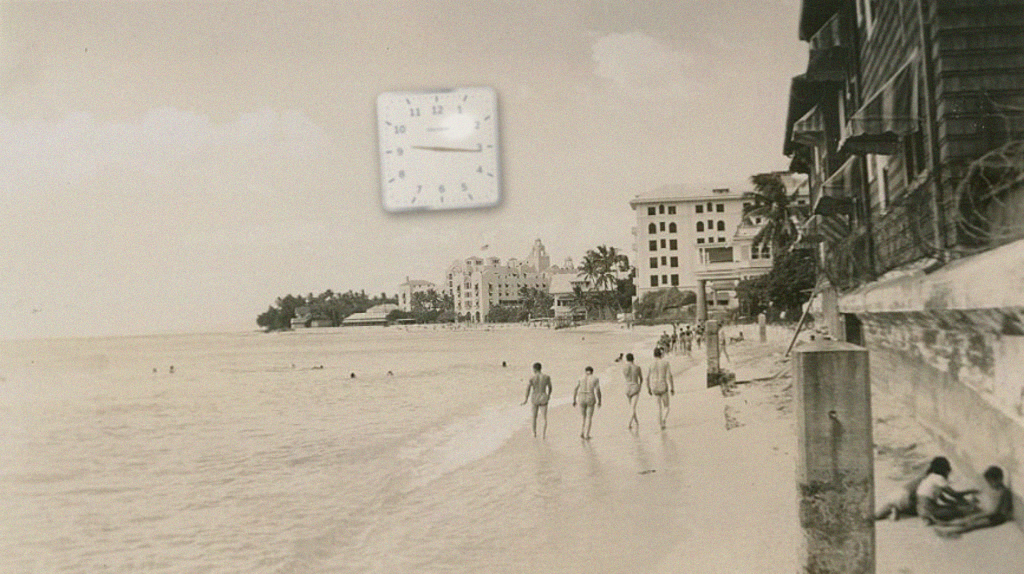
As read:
{"hour": 9, "minute": 16}
